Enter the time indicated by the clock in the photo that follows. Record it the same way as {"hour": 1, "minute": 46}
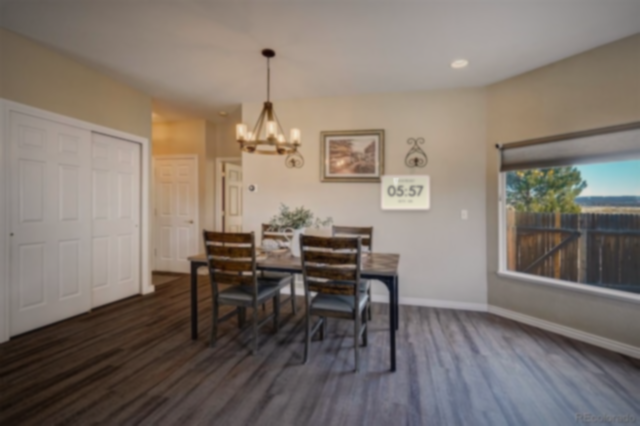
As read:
{"hour": 5, "minute": 57}
